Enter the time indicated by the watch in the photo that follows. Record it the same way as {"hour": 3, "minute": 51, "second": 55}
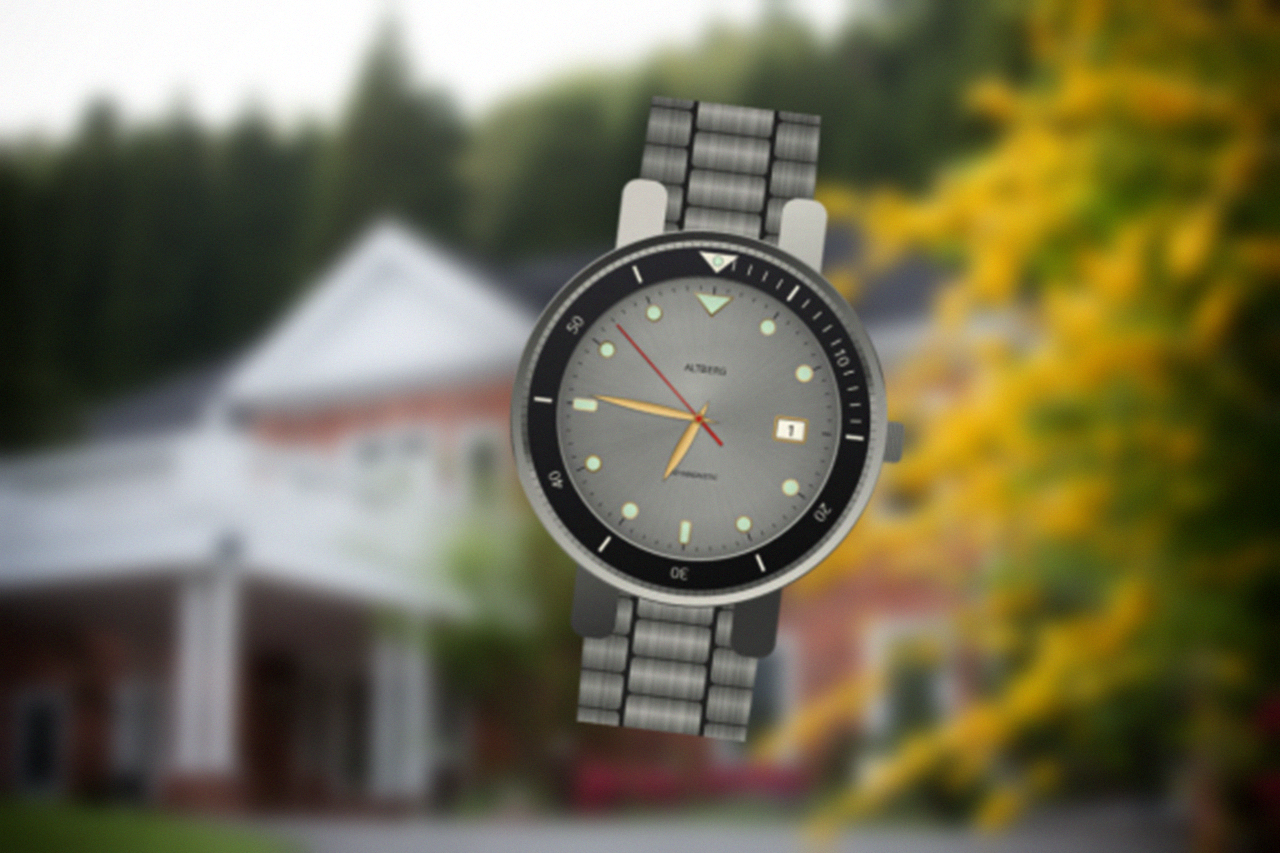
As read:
{"hour": 6, "minute": 45, "second": 52}
